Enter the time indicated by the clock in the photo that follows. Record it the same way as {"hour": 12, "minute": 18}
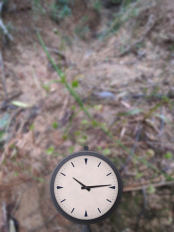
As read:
{"hour": 10, "minute": 14}
